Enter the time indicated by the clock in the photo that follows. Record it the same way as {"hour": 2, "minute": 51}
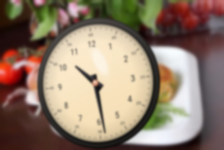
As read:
{"hour": 10, "minute": 29}
